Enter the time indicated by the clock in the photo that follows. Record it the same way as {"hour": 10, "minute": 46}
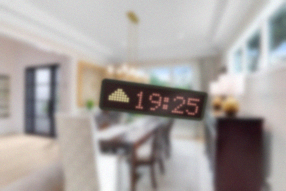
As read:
{"hour": 19, "minute": 25}
